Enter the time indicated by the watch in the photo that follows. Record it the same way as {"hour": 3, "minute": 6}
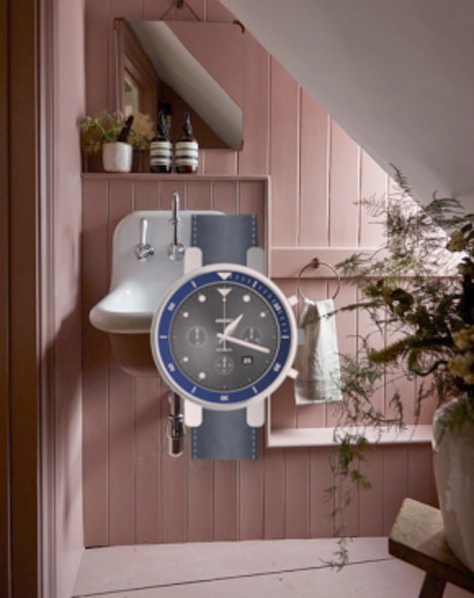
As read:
{"hour": 1, "minute": 18}
